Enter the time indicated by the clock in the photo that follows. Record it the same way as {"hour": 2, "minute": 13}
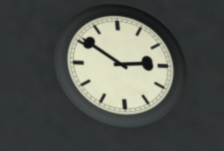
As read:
{"hour": 2, "minute": 51}
